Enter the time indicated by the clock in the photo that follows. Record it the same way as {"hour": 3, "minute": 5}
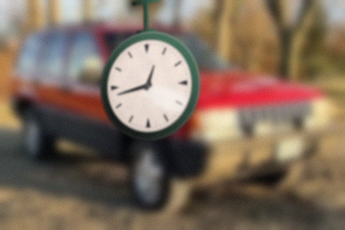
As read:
{"hour": 12, "minute": 43}
